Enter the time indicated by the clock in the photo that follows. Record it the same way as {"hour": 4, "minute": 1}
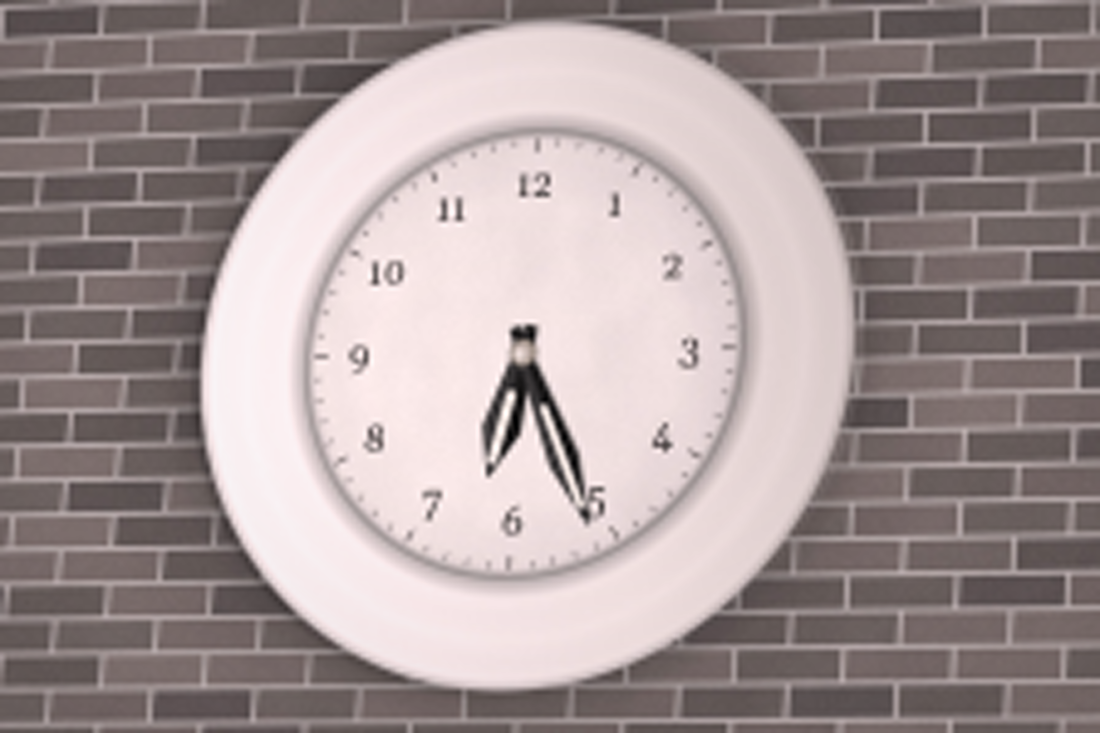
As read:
{"hour": 6, "minute": 26}
